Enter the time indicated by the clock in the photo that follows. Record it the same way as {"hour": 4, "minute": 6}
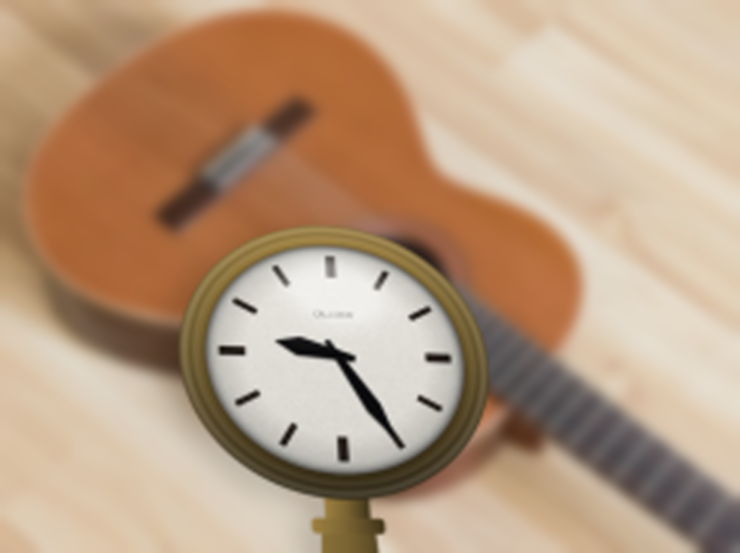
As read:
{"hour": 9, "minute": 25}
